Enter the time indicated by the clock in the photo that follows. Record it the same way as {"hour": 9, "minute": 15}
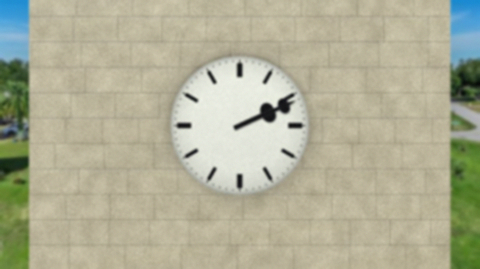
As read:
{"hour": 2, "minute": 11}
